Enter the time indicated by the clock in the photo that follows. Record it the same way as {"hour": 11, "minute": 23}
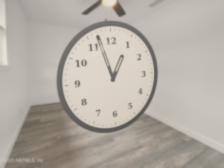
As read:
{"hour": 12, "minute": 57}
